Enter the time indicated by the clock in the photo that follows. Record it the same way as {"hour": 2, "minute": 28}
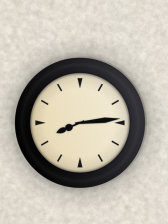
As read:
{"hour": 8, "minute": 14}
